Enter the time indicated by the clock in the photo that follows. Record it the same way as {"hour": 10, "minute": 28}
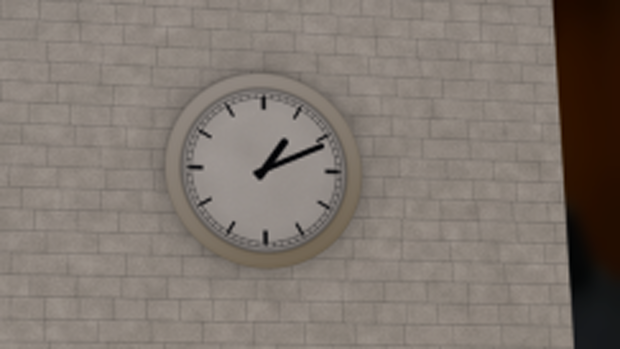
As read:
{"hour": 1, "minute": 11}
